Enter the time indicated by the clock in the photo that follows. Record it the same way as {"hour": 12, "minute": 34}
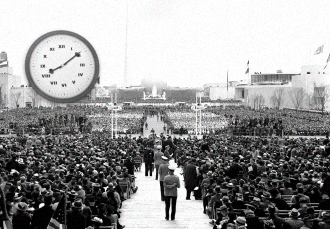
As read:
{"hour": 8, "minute": 9}
